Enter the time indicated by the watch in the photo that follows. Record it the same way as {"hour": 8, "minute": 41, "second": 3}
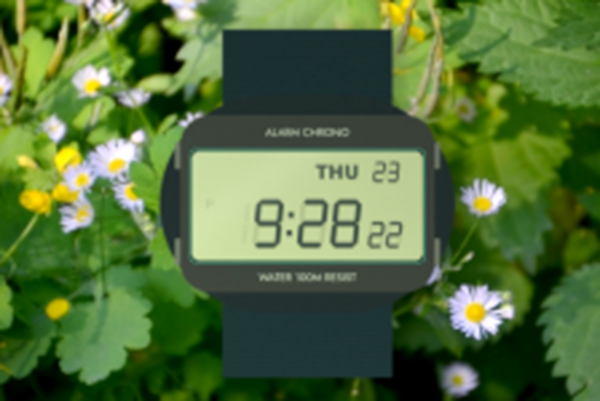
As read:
{"hour": 9, "minute": 28, "second": 22}
